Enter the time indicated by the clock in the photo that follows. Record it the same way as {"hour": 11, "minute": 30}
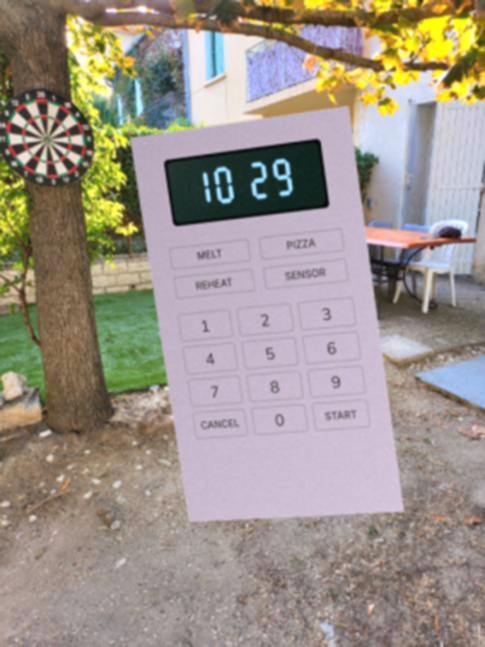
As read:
{"hour": 10, "minute": 29}
